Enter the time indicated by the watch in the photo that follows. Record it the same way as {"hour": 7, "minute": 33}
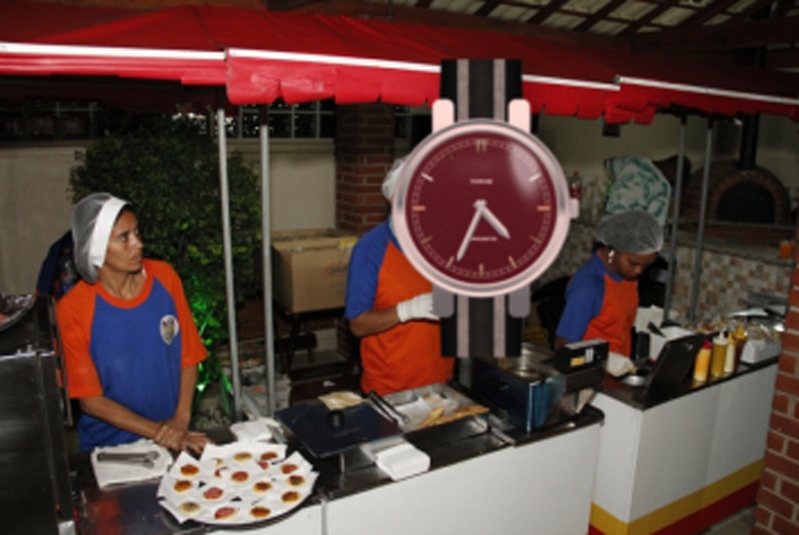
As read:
{"hour": 4, "minute": 34}
